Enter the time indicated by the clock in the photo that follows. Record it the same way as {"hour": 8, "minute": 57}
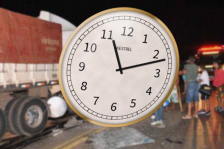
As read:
{"hour": 11, "minute": 12}
